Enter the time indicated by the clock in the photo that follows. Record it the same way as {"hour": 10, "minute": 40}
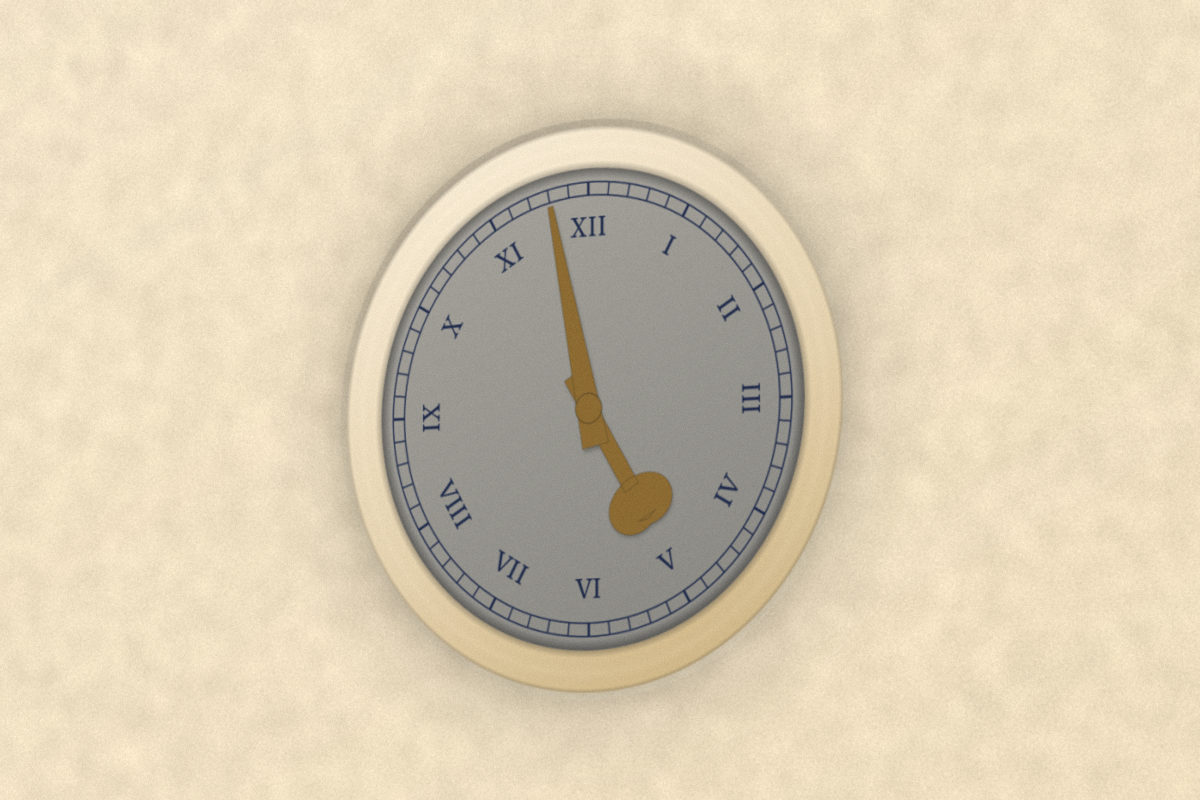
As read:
{"hour": 4, "minute": 58}
